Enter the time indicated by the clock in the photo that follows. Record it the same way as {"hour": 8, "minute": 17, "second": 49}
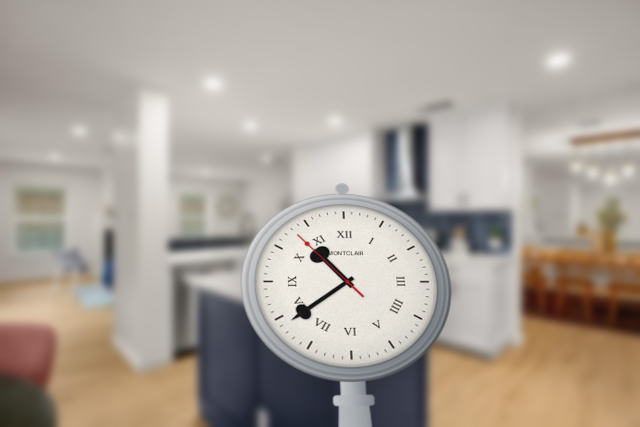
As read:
{"hour": 10, "minute": 38, "second": 53}
